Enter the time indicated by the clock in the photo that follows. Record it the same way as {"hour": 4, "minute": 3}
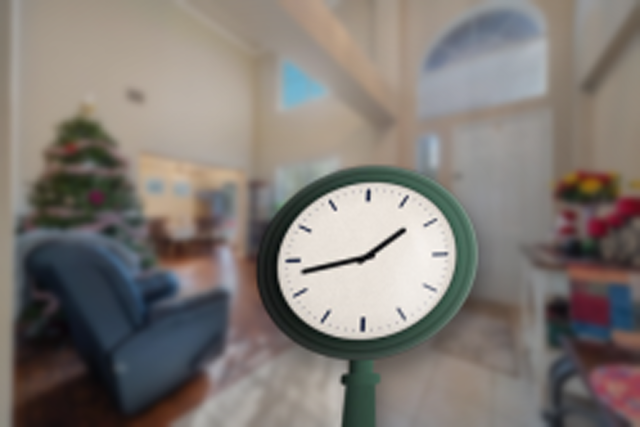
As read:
{"hour": 1, "minute": 43}
